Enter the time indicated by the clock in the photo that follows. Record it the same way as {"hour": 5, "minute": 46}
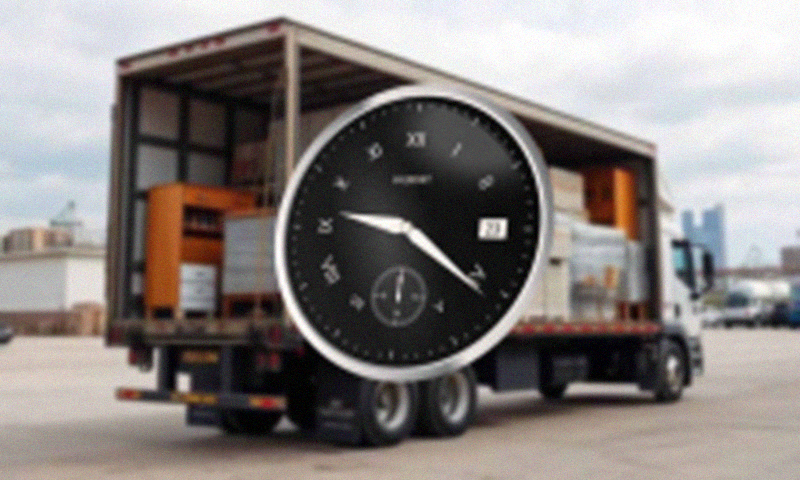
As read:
{"hour": 9, "minute": 21}
